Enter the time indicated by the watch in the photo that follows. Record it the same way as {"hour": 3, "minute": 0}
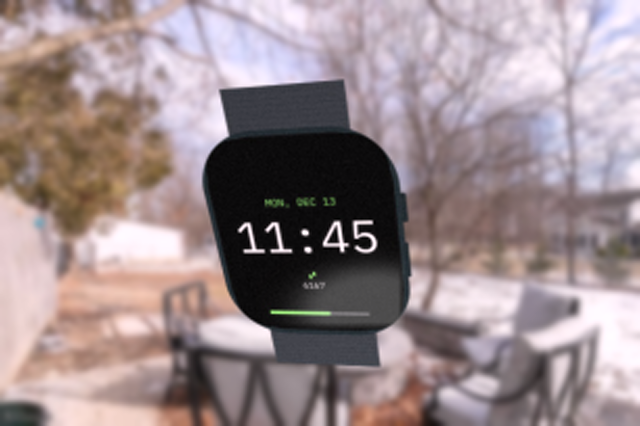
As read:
{"hour": 11, "minute": 45}
